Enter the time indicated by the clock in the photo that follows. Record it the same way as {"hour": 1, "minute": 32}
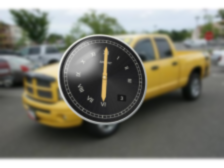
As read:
{"hour": 6, "minute": 0}
